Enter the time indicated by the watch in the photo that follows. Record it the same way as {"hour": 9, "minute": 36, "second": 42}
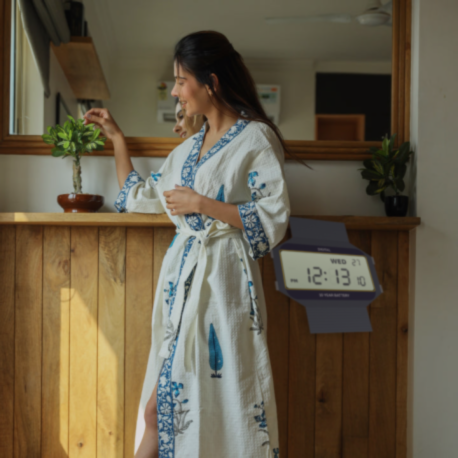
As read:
{"hour": 12, "minute": 13, "second": 10}
